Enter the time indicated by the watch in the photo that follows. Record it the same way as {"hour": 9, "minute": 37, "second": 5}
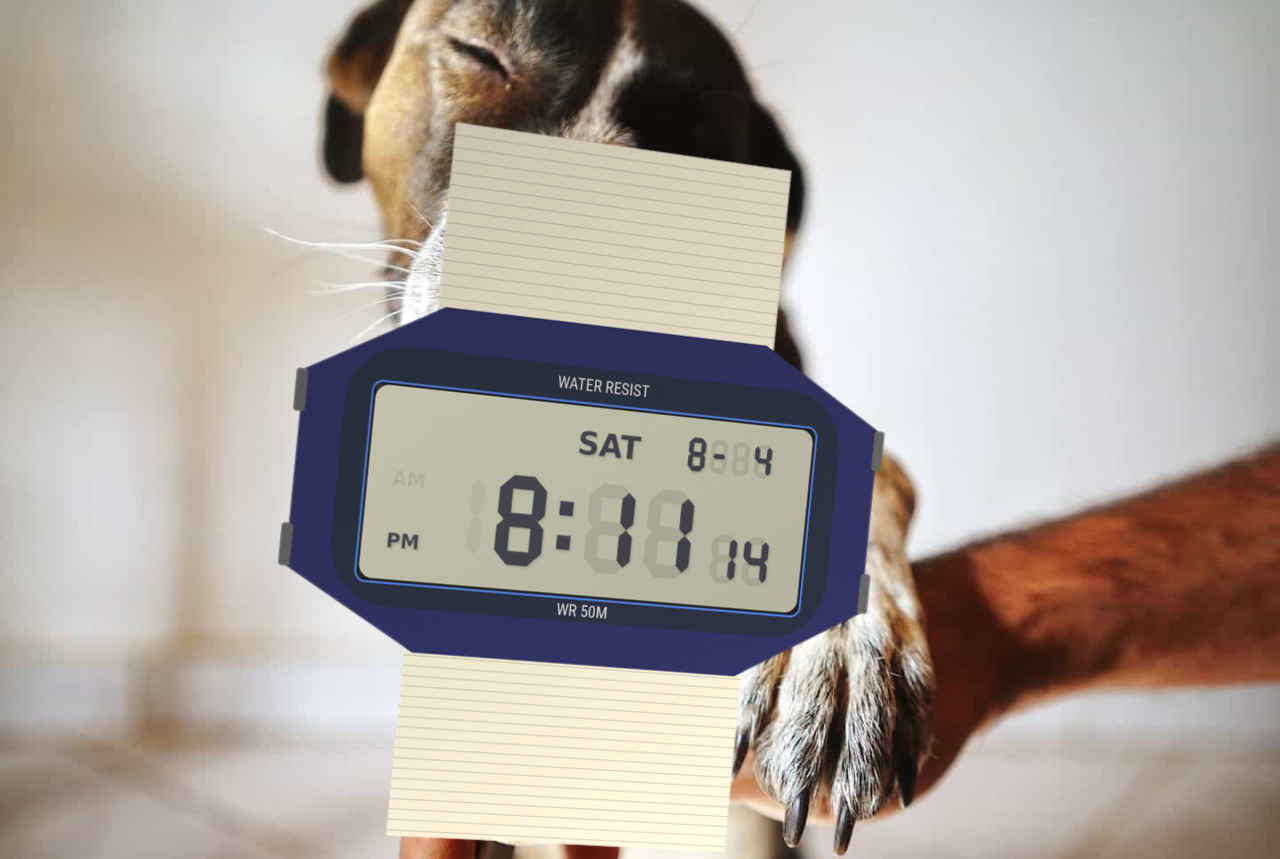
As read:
{"hour": 8, "minute": 11, "second": 14}
